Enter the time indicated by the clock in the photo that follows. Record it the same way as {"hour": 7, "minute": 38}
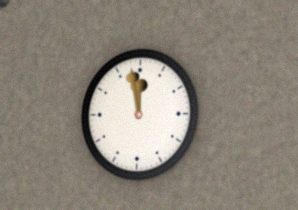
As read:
{"hour": 11, "minute": 58}
